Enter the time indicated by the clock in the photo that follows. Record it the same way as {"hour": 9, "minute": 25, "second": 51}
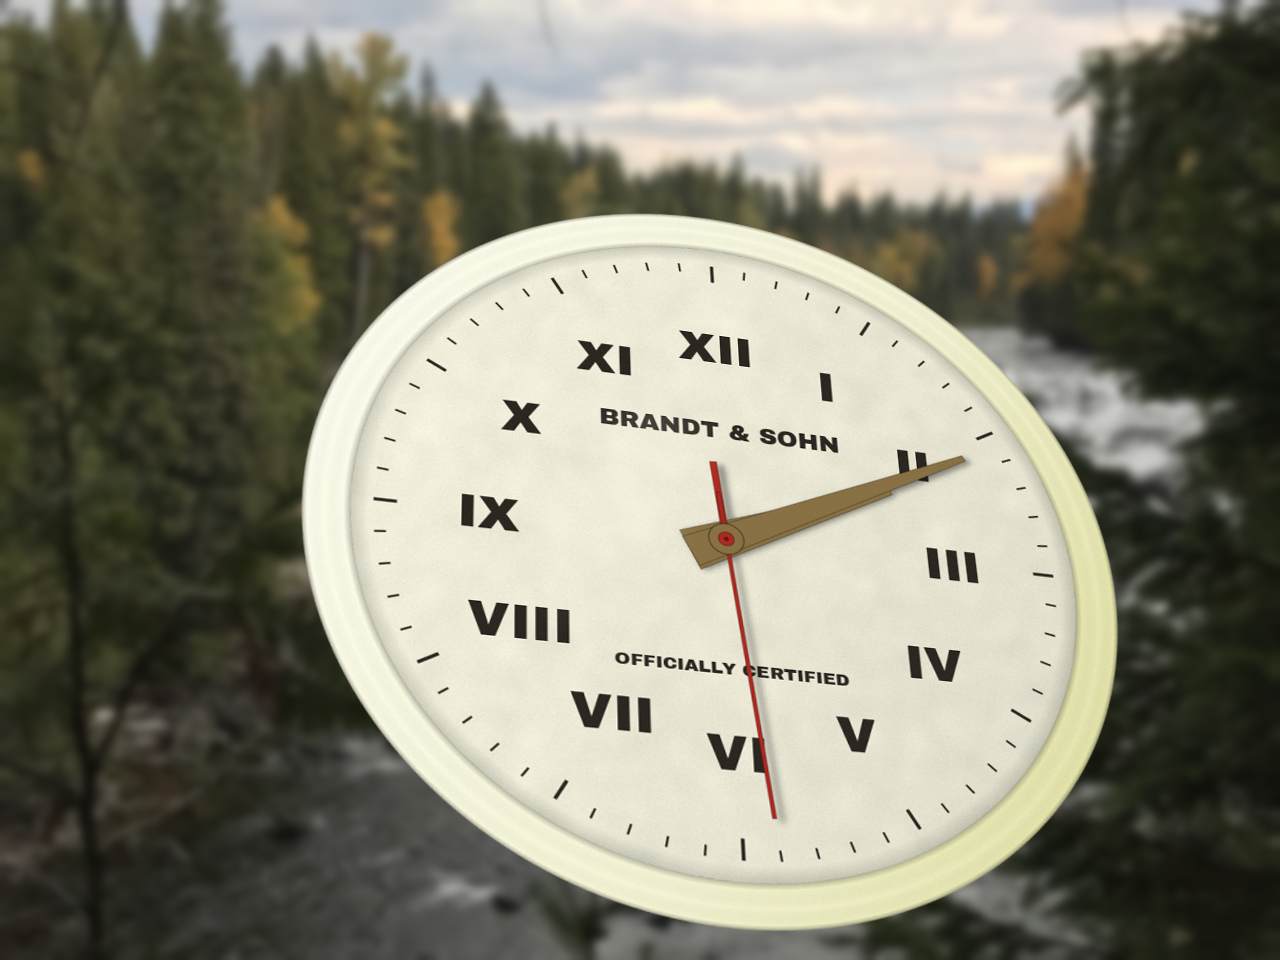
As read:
{"hour": 2, "minute": 10, "second": 29}
